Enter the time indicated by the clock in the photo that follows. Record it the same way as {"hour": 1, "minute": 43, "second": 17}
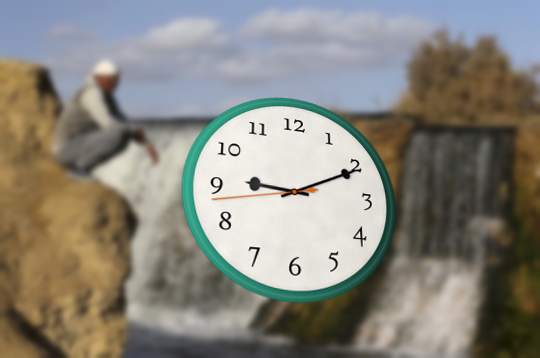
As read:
{"hour": 9, "minute": 10, "second": 43}
